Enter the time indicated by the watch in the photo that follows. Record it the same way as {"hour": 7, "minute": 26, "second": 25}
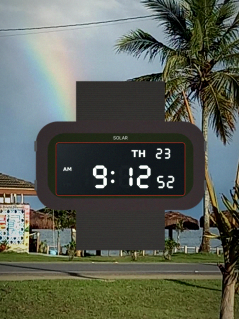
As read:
{"hour": 9, "minute": 12, "second": 52}
